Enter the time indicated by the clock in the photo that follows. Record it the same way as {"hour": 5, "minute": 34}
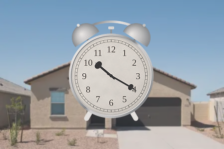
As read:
{"hour": 10, "minute": 20}
